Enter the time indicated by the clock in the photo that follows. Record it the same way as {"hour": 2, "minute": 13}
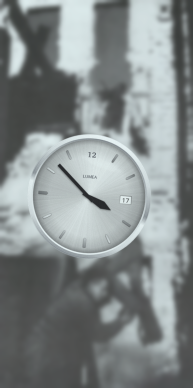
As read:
{"hour": 3, "minute": 52}
